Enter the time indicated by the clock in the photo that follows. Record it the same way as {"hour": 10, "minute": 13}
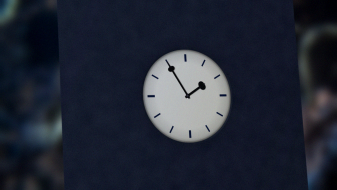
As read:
{"hour": 1, "minute": 55}
